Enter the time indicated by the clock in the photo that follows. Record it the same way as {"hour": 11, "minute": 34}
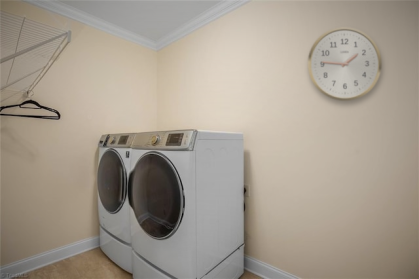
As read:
{"hour": 1, "minute": 46}
